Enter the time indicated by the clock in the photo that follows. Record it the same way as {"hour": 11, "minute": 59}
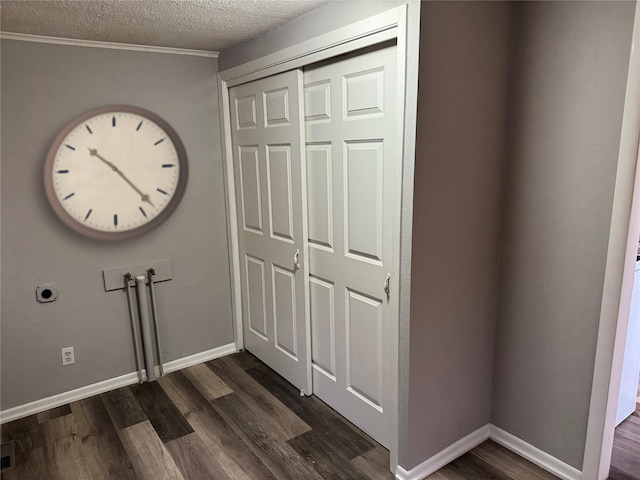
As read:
{"hour": 10, "minute": 23}
